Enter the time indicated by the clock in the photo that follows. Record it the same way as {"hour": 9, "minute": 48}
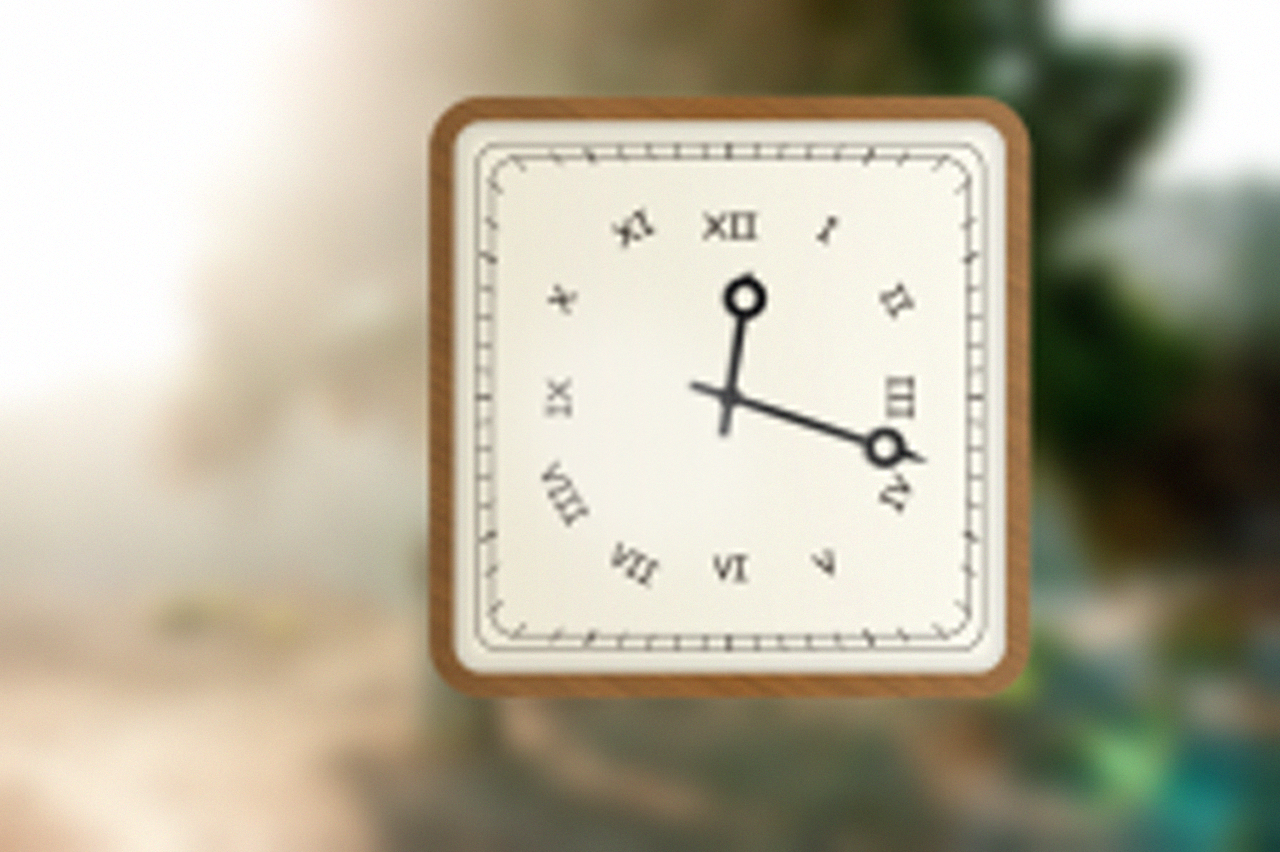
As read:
{"hour": 12, "minute": 18}
